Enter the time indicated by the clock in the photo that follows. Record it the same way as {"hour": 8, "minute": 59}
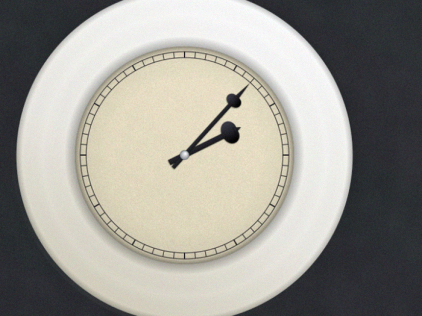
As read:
{"hour": 2, "minute": 7}
